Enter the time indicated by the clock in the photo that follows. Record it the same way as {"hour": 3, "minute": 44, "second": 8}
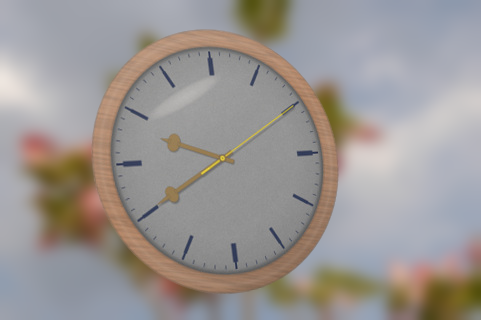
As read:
{"hour": 9, "minute": 40, "second": 10}
